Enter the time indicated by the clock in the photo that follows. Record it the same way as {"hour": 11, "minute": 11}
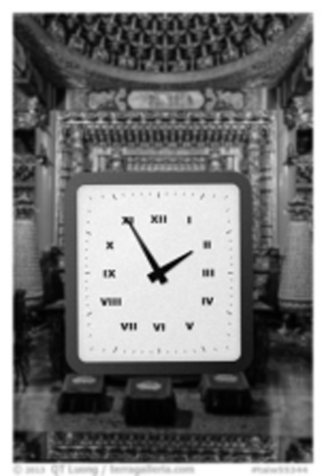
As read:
{"hour": 1, "minute": 55}
